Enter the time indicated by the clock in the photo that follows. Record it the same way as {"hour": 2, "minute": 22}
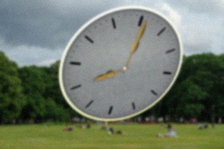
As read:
{"hour": 8, "minute": 1}
